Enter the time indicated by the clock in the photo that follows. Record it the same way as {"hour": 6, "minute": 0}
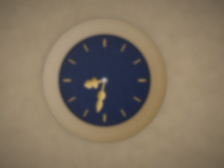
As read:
{"hour": 8, "minute": 32}
